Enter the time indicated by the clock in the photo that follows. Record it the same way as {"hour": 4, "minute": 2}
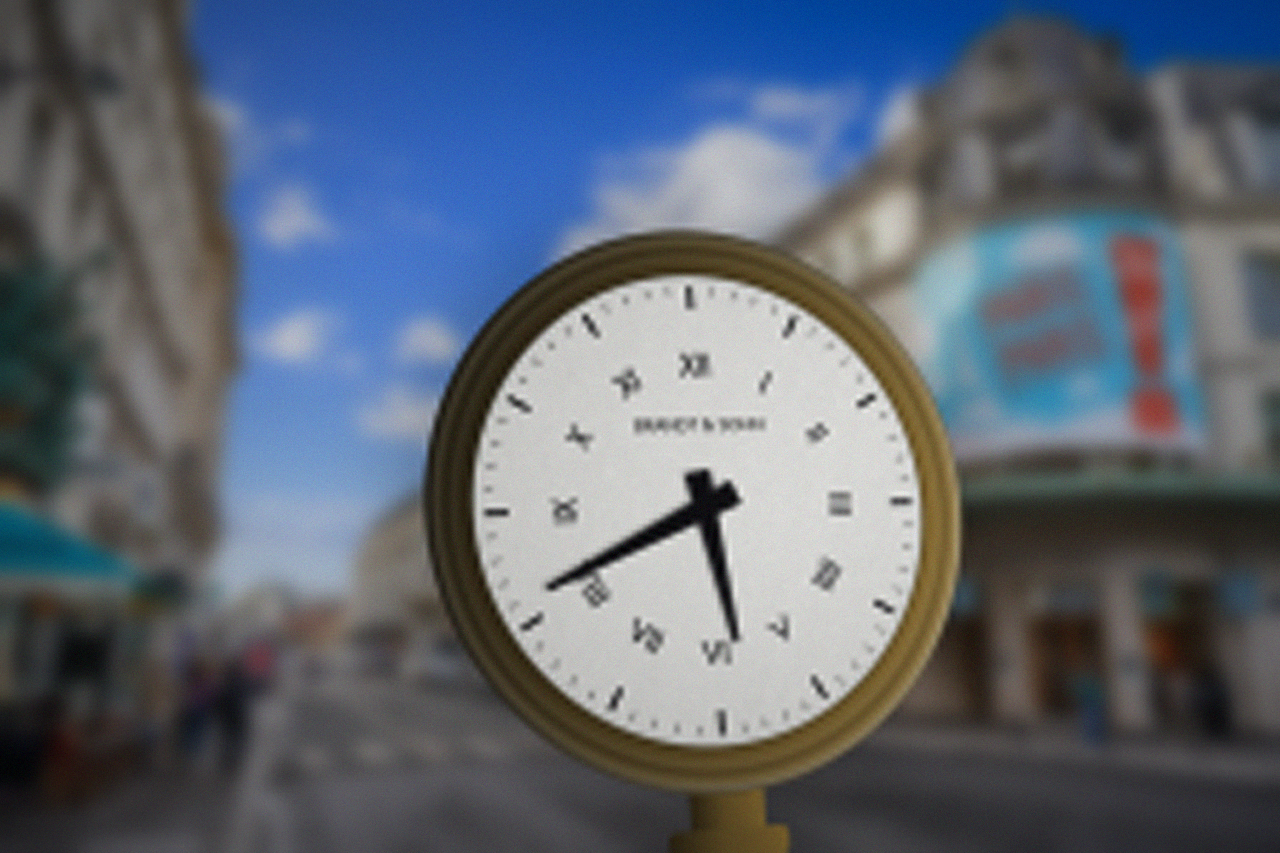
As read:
{"hour": 5, "minute": 41}
